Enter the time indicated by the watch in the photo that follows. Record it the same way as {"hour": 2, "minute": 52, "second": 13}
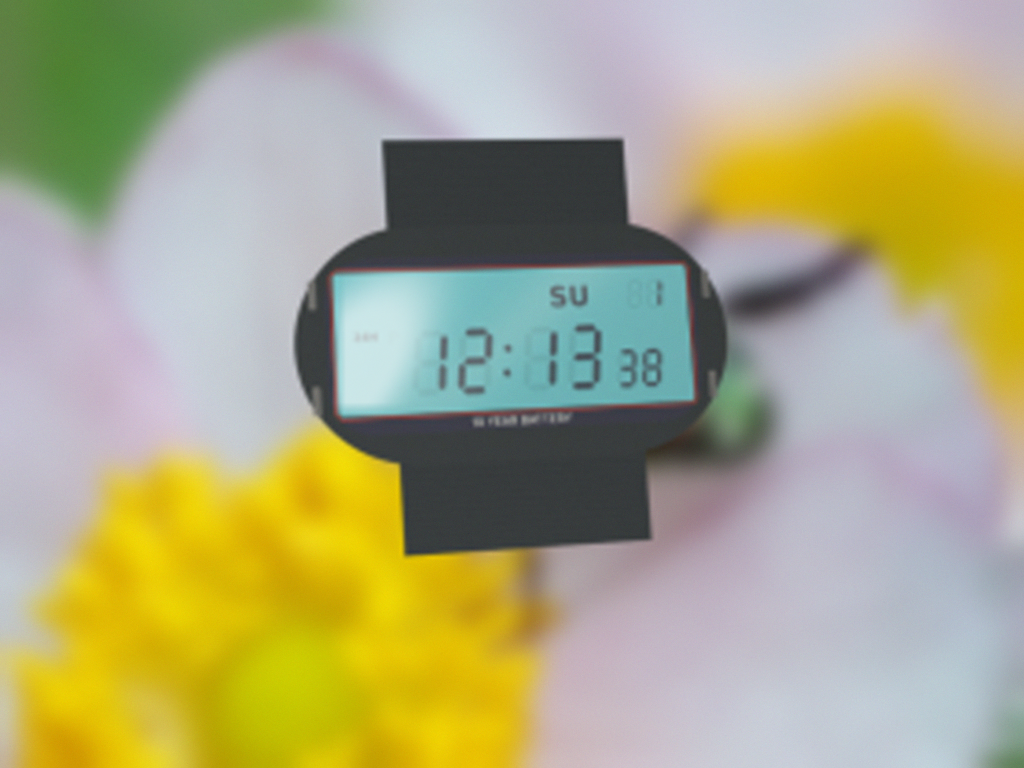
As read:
{"hour": 12, "minute": 13, "second": 38}
